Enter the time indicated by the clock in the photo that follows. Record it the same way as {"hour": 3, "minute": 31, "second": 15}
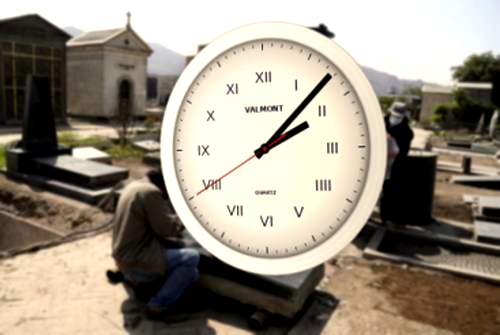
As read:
{"hour": 2, "minute": 7, "second": 40}
